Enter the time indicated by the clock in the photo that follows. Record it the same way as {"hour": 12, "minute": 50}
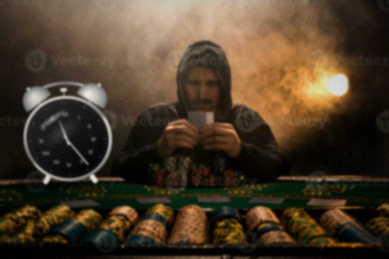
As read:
{"hour": 11, "minute": 24}
